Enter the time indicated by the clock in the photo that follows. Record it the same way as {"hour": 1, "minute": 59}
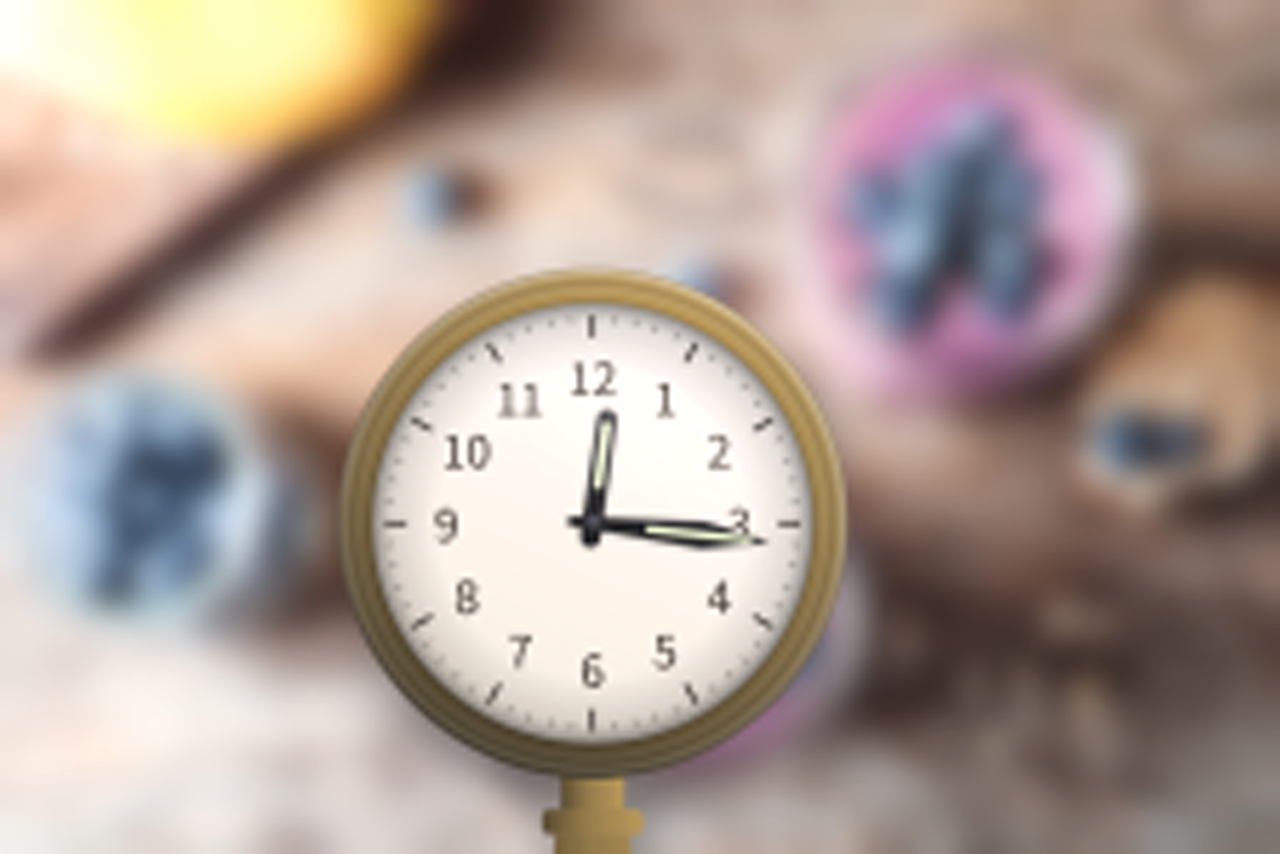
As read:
{"hour": 12, "minute": 16}
